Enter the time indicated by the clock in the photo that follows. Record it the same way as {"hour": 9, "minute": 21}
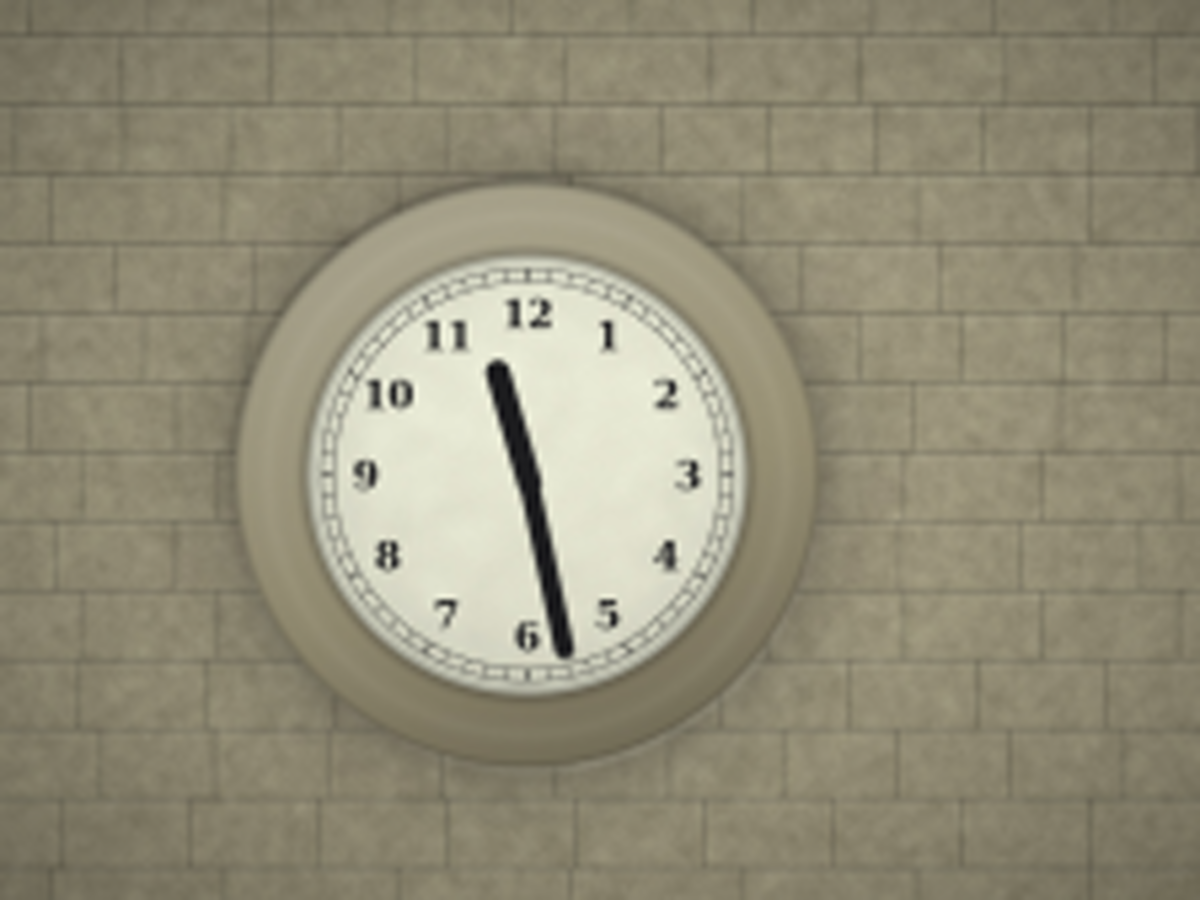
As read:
{"hour": 11, "minute": 28}
